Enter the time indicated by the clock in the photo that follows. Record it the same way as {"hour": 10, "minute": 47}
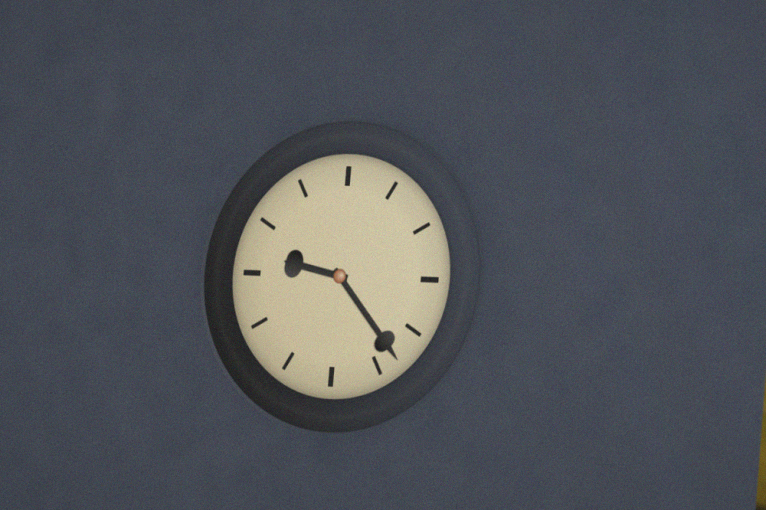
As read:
{"hour": 9, "minute": 23}
